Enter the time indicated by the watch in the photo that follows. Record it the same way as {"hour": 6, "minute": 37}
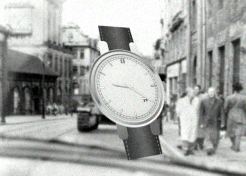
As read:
{"hour": 9, "minute": 21}
